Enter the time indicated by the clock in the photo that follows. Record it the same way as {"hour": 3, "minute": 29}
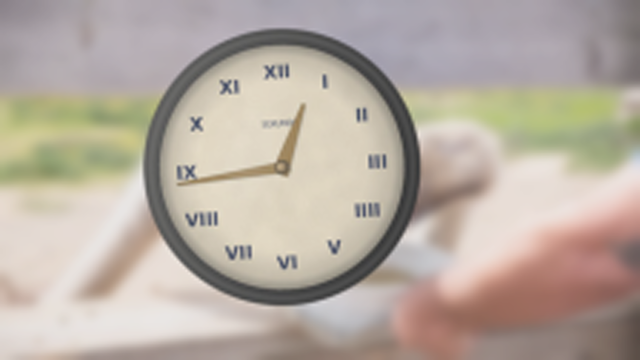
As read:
{"hour": 12, "minute": 44}
